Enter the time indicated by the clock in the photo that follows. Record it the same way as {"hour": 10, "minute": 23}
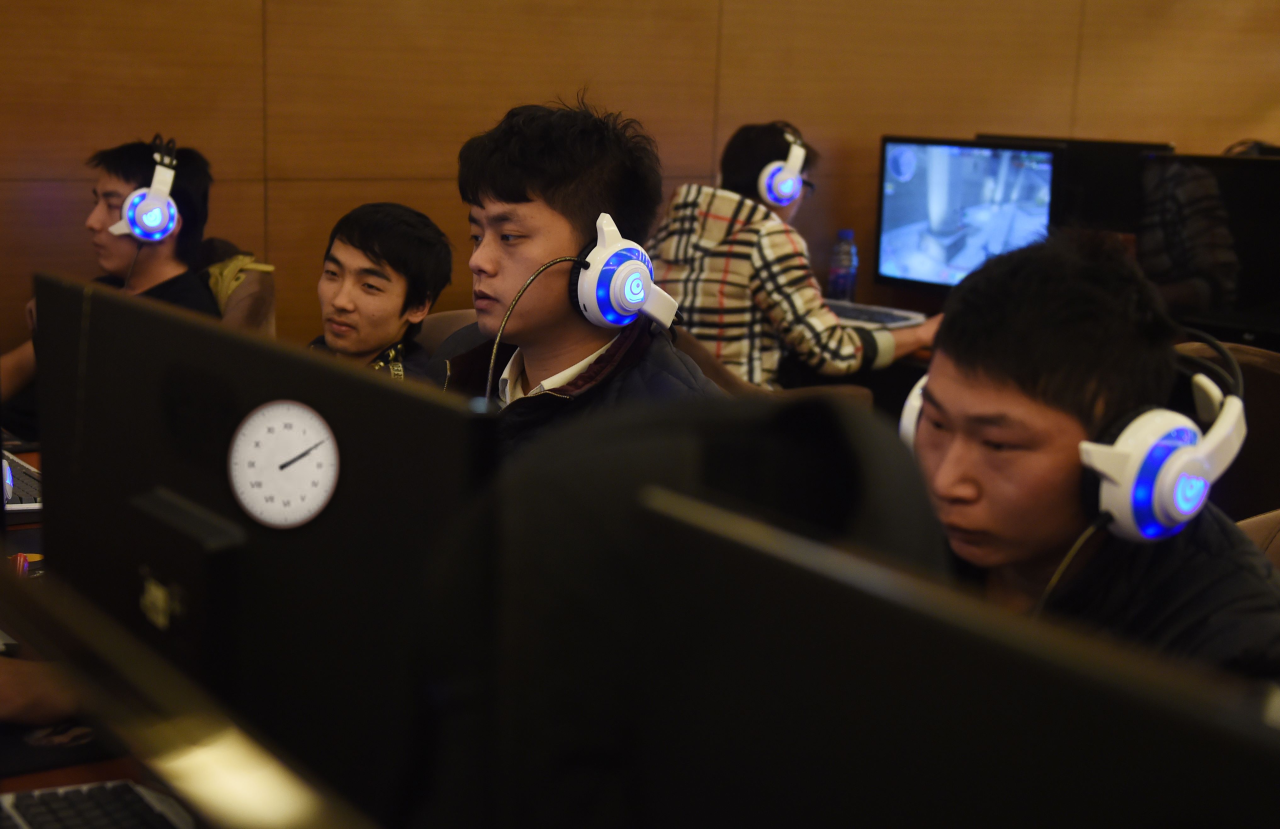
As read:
{"hour": 2, "minute": 10}
